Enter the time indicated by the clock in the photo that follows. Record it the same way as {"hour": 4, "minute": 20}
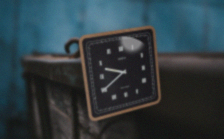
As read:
{"hour": 9, "minute": 40}
